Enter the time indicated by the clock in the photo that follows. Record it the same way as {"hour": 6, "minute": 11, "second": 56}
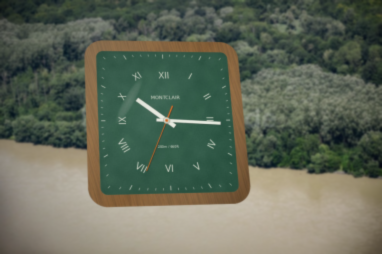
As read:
{"hour": 10, "minute": 15, "second": 34}
